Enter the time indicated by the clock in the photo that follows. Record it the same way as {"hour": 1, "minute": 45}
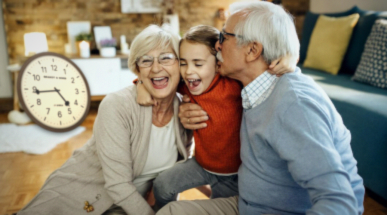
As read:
{"hour": 4, "minute": 44}
